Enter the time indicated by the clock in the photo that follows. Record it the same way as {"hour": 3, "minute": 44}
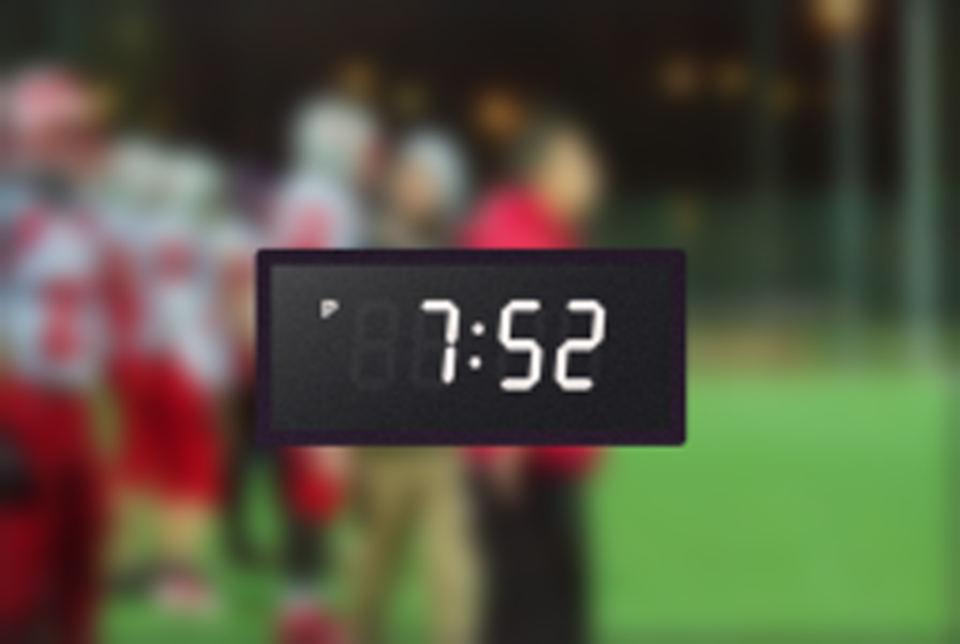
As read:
{"hour": 7, "minute": 52}
